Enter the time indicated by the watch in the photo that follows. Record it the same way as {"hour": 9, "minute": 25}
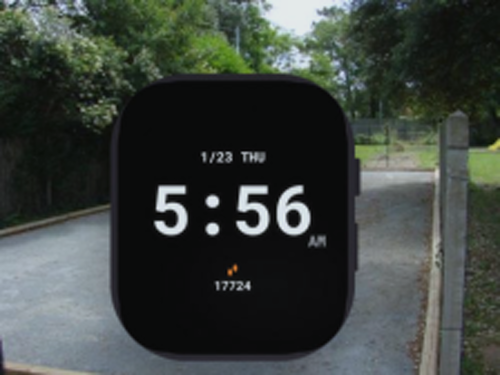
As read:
{"hour": 5, "minute": 56}
